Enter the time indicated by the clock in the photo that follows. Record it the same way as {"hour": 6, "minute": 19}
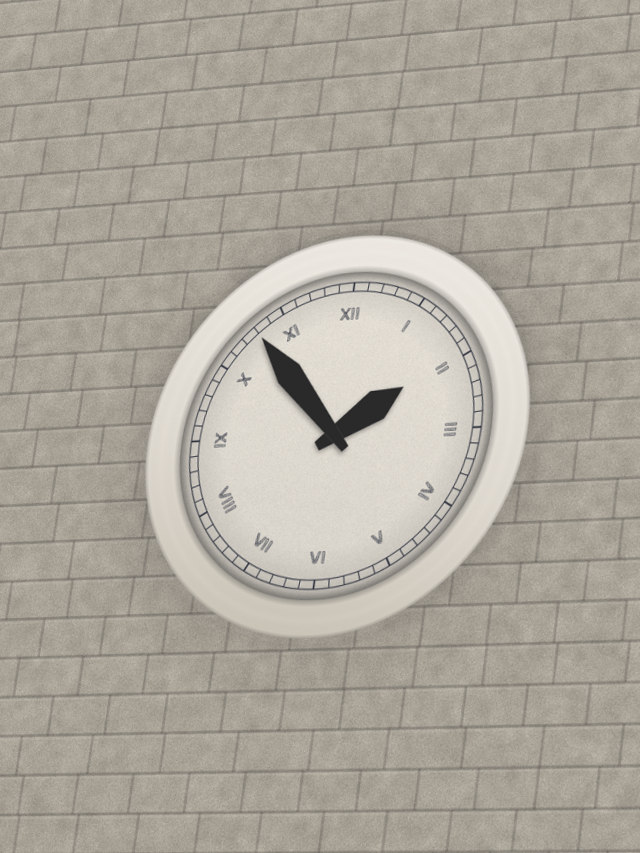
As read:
{"hour": 1, "minute": 53}
